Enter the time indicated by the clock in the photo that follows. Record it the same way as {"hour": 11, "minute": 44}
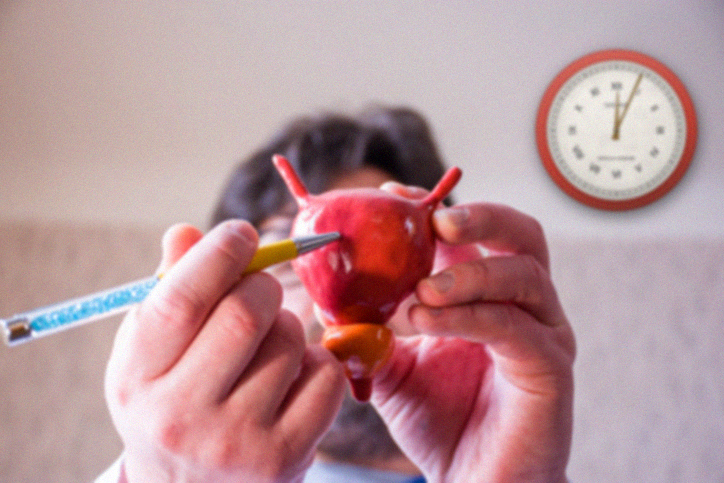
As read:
{"hour": 12, "minute": 4}
